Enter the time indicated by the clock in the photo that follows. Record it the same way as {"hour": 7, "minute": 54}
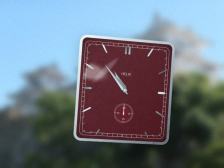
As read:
{"hour": 10, "minute": 53}
